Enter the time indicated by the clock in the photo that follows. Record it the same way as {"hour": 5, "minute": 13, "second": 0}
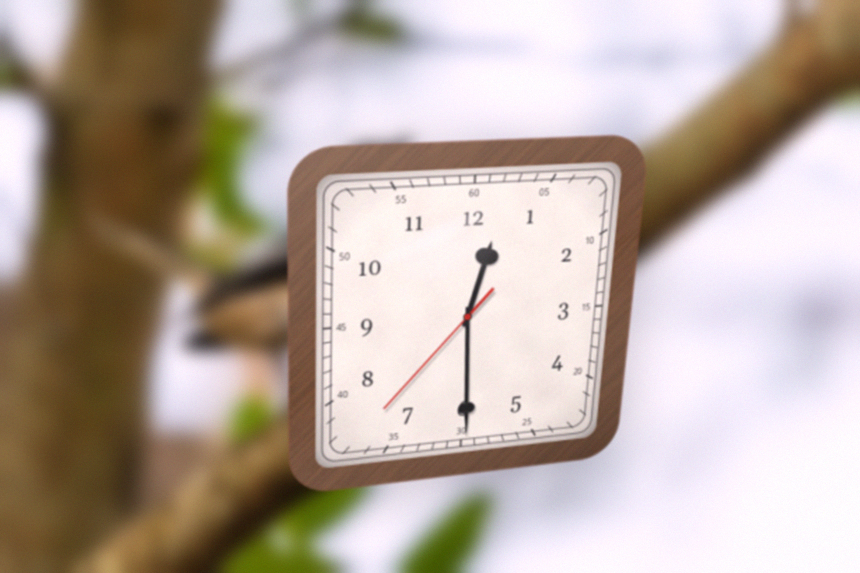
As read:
{"hour": 12, "minute": 29, "second": 37}
